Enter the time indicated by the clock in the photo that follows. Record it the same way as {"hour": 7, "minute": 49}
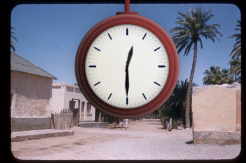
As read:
{"hour": 12, "minute": 30}
